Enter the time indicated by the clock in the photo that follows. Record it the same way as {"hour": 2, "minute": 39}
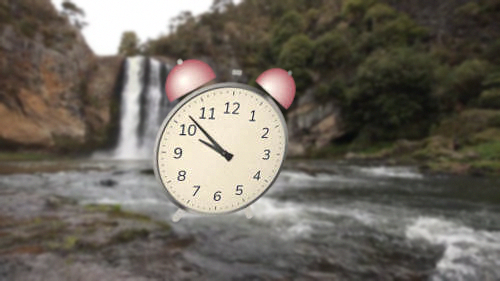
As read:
{"hour": 9, "minute": 52}
